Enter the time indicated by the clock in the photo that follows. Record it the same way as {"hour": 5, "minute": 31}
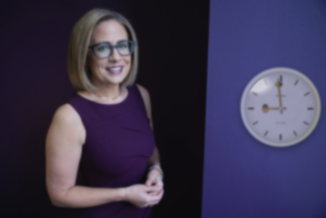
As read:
{"hour": 8, "minute": 59}
